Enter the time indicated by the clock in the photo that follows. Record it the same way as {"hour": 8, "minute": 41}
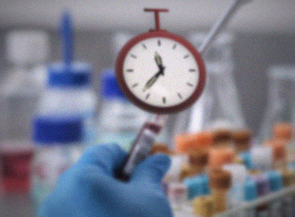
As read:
{"hour": 11, "minute": 37}
